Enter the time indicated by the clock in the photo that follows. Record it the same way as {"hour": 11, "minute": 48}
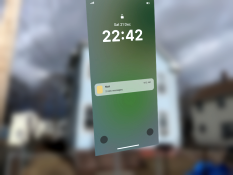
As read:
{"hour": 22, "minute": 42}
